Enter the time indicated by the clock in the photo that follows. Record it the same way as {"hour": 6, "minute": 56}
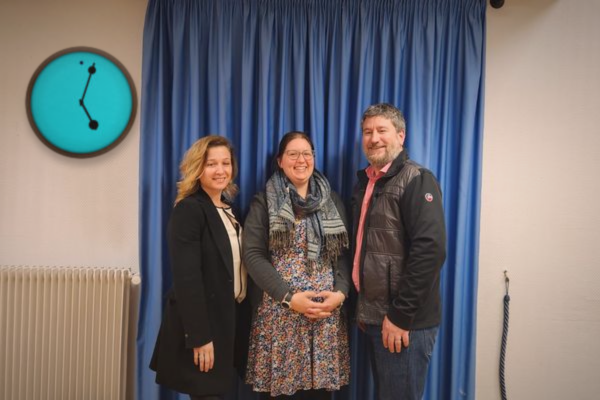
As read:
{"hour": 5, "minute": 3}
